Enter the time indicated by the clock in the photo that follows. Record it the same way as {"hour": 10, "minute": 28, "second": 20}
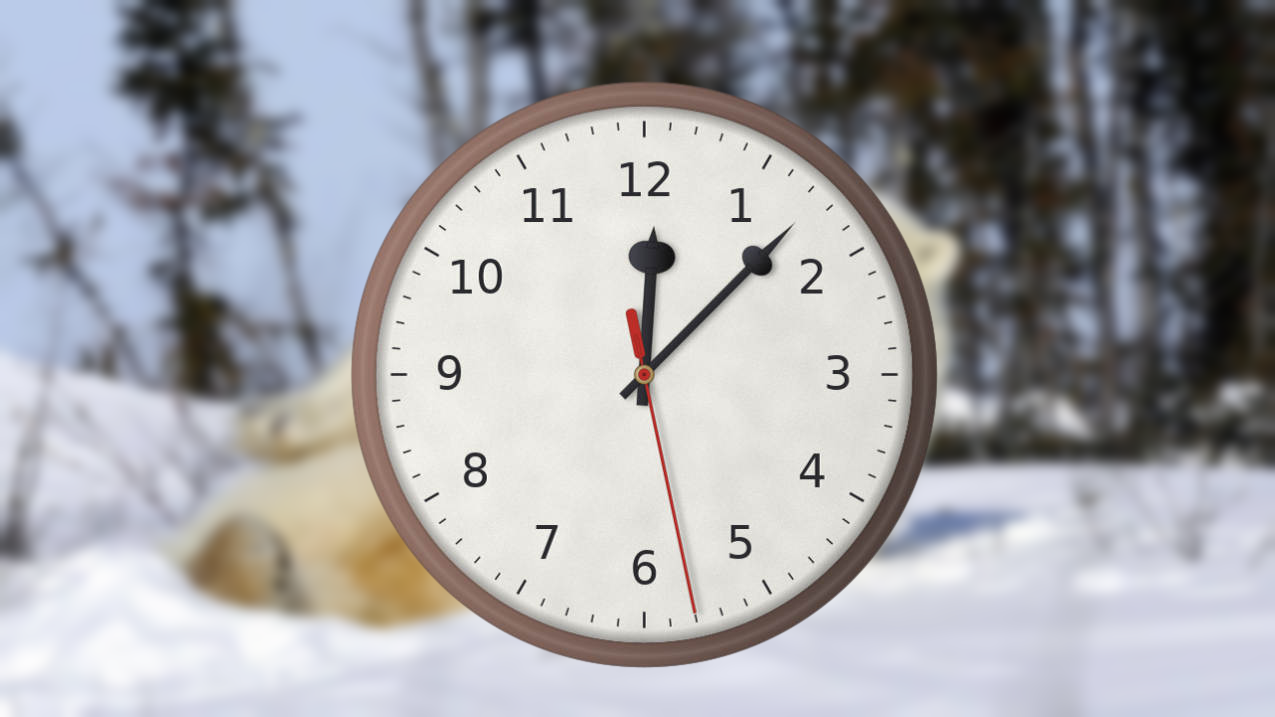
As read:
{"hour": 12, "minute": 7, "second": 28}
